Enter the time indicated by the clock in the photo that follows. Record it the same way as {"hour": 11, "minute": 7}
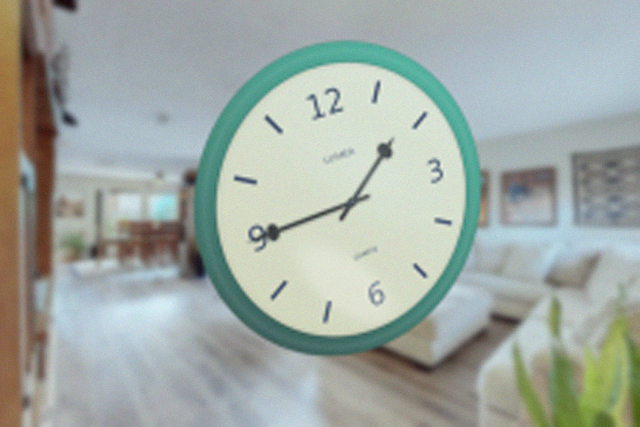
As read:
{"hour": 1, "minute": 45}
